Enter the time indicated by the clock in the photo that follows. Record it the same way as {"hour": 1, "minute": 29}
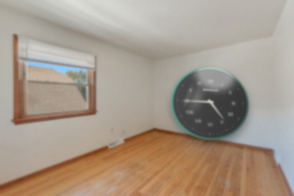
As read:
{"hour": 4, "minute": 45}
